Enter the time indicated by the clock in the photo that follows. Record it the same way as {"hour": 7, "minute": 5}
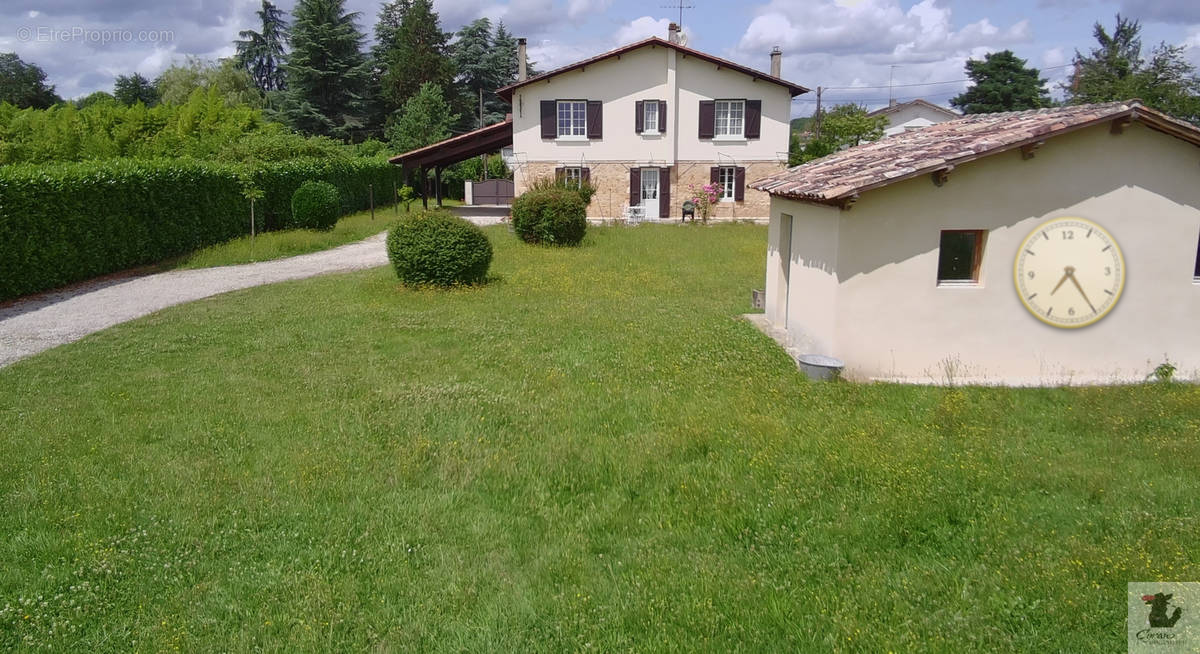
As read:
{"hour": 7, "minute": 25}
